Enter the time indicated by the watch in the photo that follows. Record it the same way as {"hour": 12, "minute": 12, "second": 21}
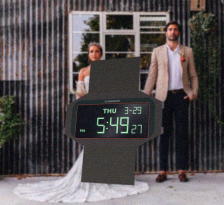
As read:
{"hour": 5, "minute": 49, "second": 27}
